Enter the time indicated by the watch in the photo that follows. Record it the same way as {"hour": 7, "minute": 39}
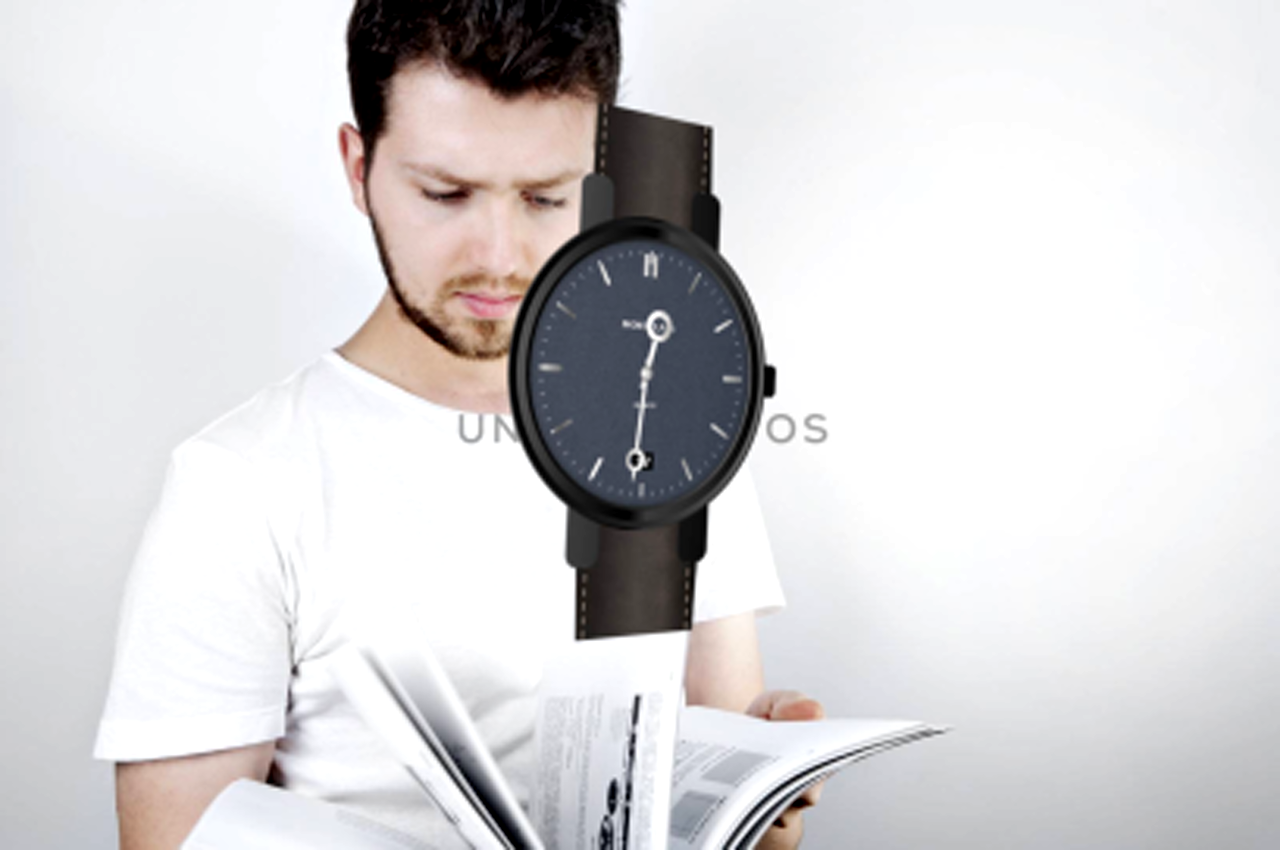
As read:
{"hour": 12, "minute": 31}
